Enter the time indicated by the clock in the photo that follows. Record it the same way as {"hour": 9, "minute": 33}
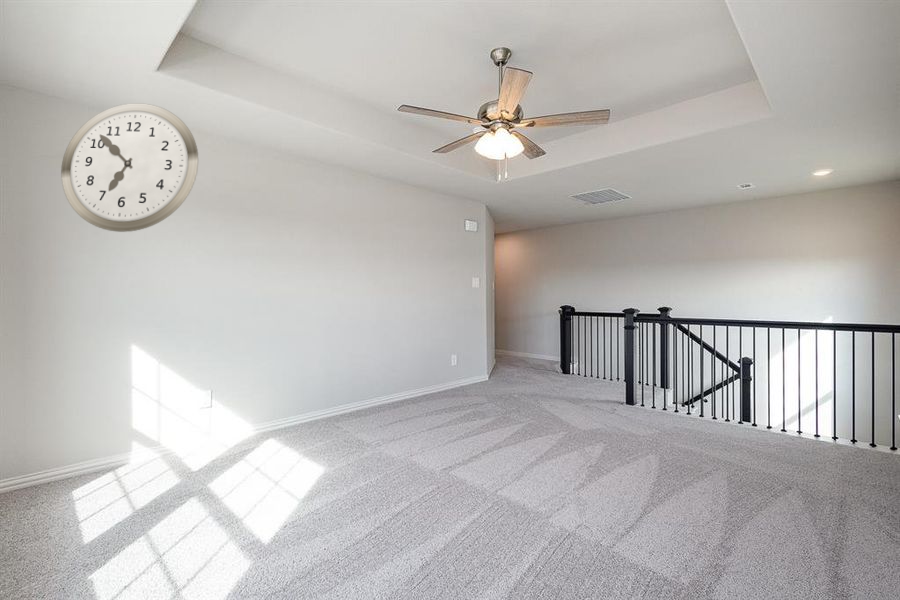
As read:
{"hour": 6, "minute": 52}
